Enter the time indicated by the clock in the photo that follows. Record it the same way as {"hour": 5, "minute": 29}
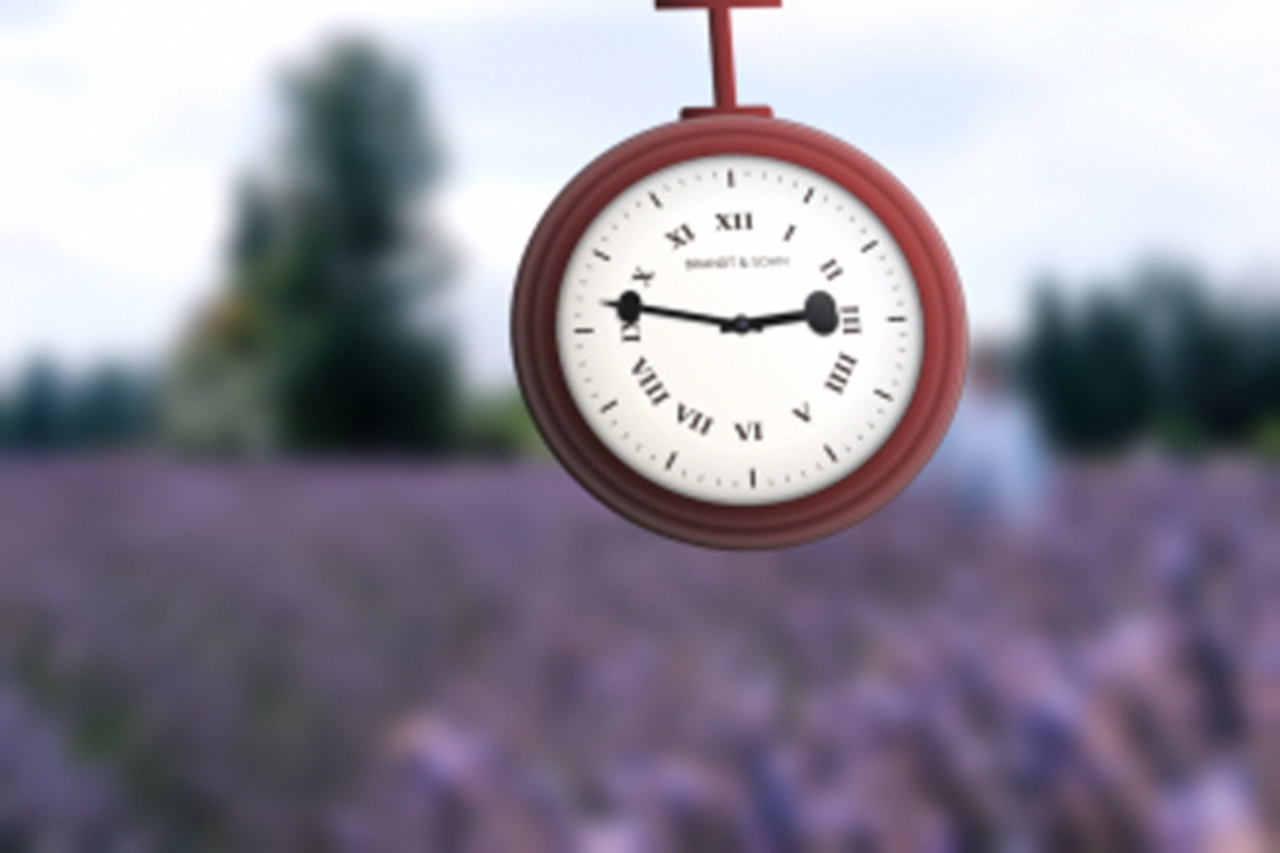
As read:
{"hour": 2, "minute": 47}
